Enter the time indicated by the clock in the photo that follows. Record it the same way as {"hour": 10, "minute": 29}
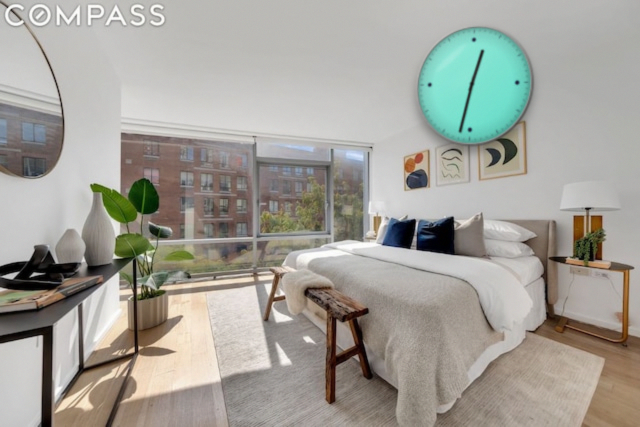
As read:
{"hour": 12, "minute": 32}
